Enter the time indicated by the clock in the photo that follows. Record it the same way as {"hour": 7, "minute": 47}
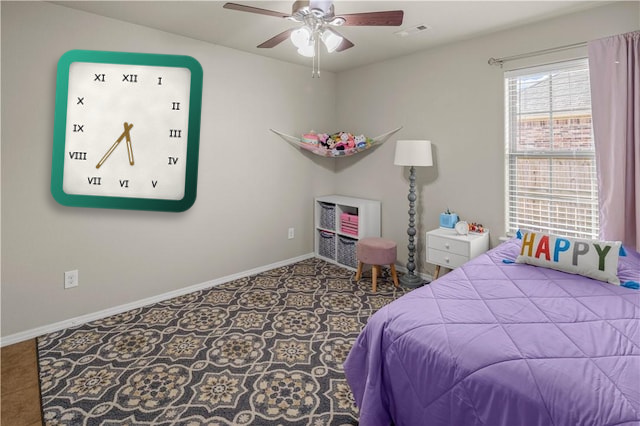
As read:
{"hour": 5, "minute": 36}
